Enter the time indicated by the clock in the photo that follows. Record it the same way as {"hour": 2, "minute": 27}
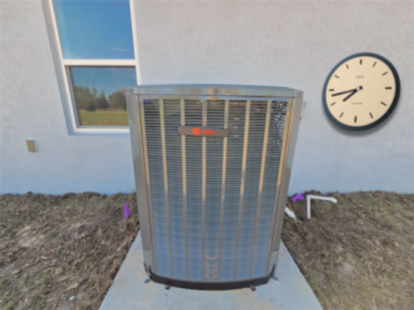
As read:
{"hour": 7, "minute": 43}
